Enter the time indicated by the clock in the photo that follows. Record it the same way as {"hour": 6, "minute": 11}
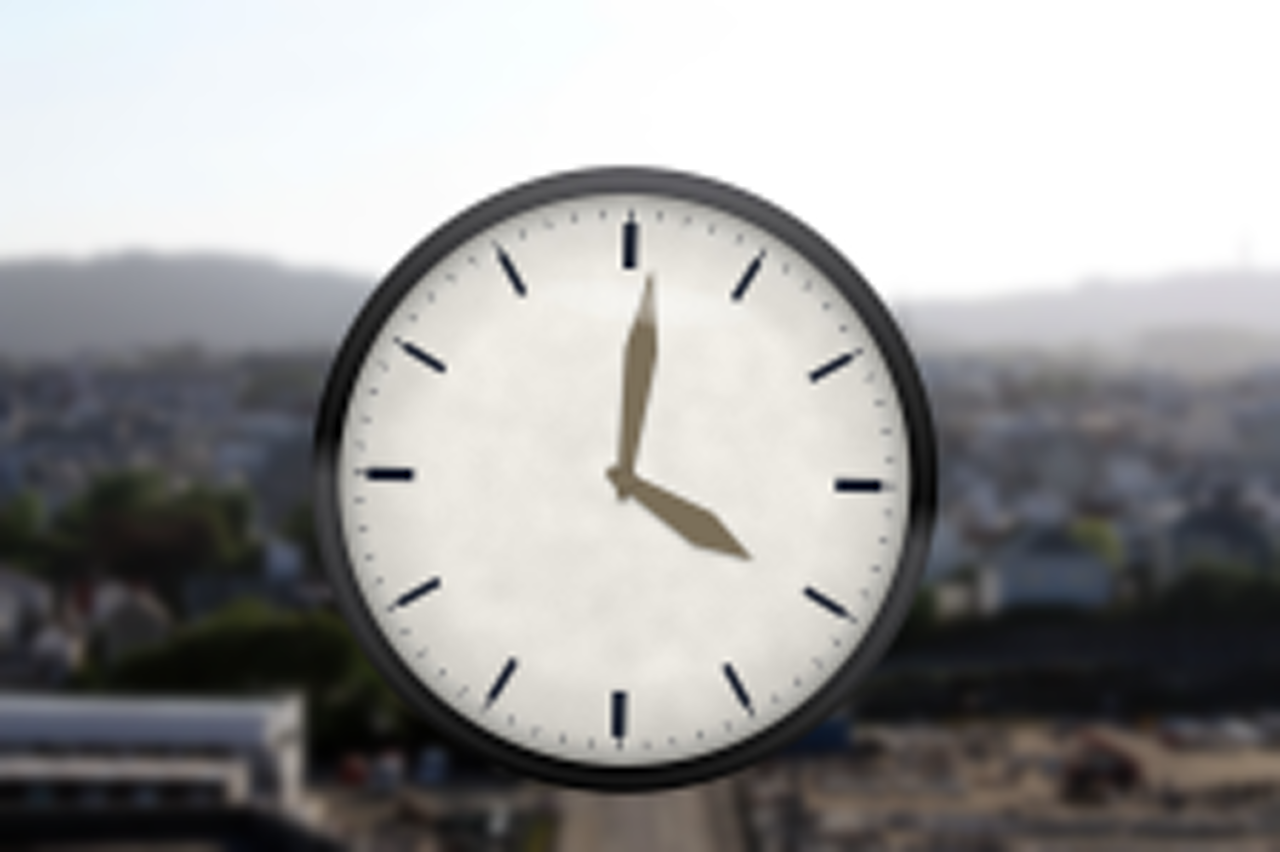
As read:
{"hour": 4, "minute": 1}
